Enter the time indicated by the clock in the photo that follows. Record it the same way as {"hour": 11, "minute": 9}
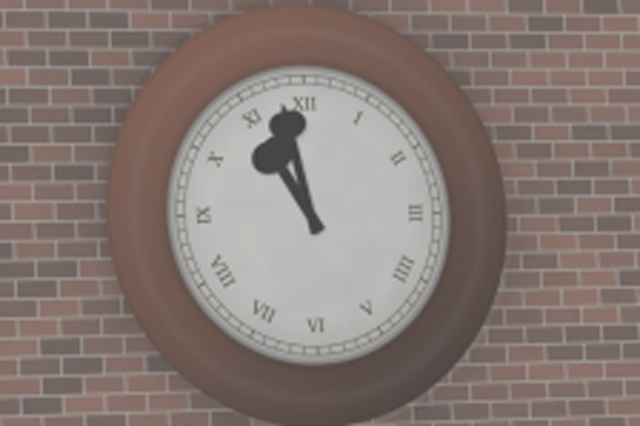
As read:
{"hour": 10, "minute": 58}
